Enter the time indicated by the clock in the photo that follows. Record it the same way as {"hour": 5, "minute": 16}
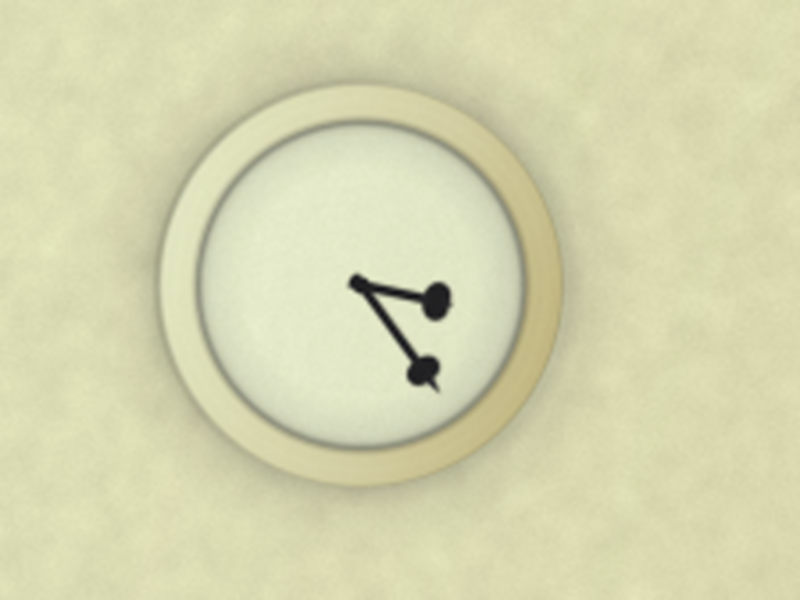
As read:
{"hour": 3, "minute": 24}
